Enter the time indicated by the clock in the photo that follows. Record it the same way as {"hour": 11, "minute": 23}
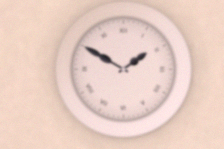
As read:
{"hour": 1, "minute": 50}
